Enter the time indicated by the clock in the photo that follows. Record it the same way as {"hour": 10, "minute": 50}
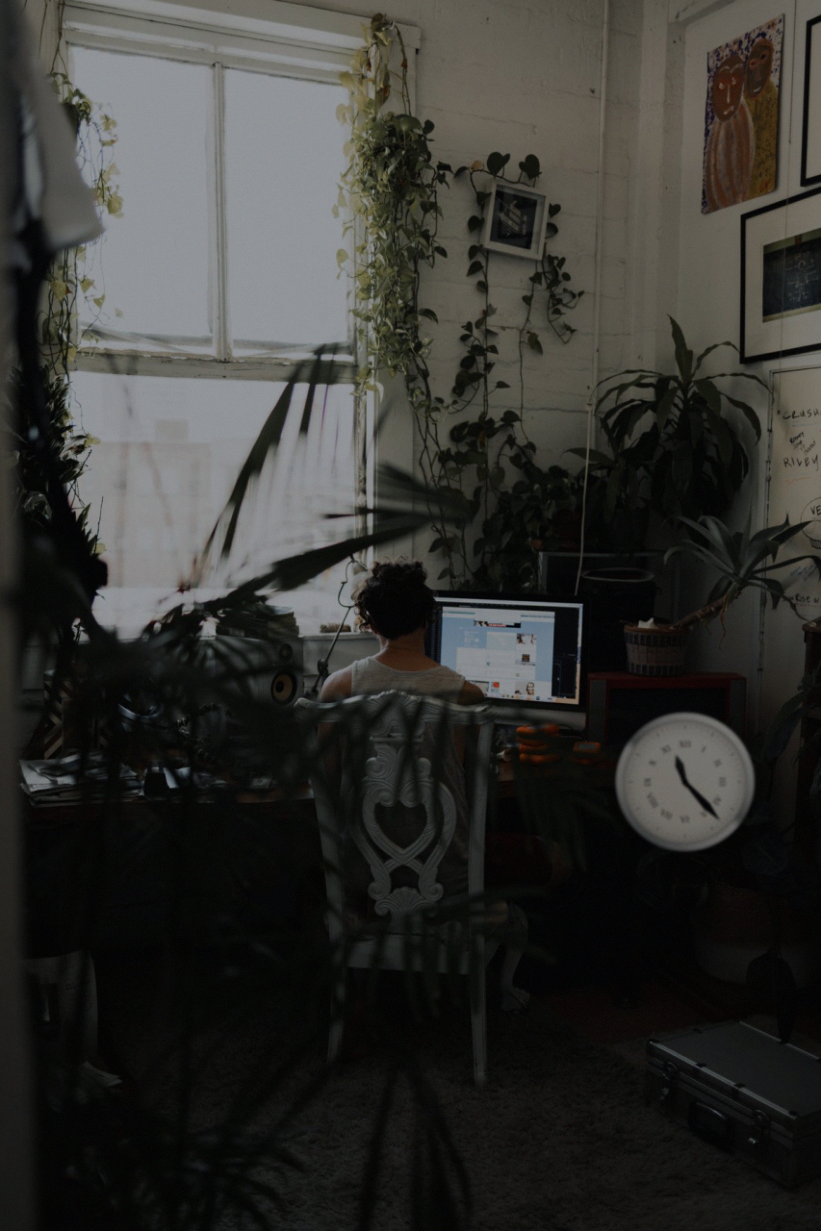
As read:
{"hour": 11, "minute": 23}
